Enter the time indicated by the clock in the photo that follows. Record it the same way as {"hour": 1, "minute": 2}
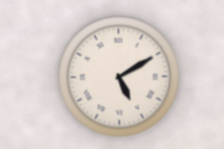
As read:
{"hour": 5, "minute": 10}
